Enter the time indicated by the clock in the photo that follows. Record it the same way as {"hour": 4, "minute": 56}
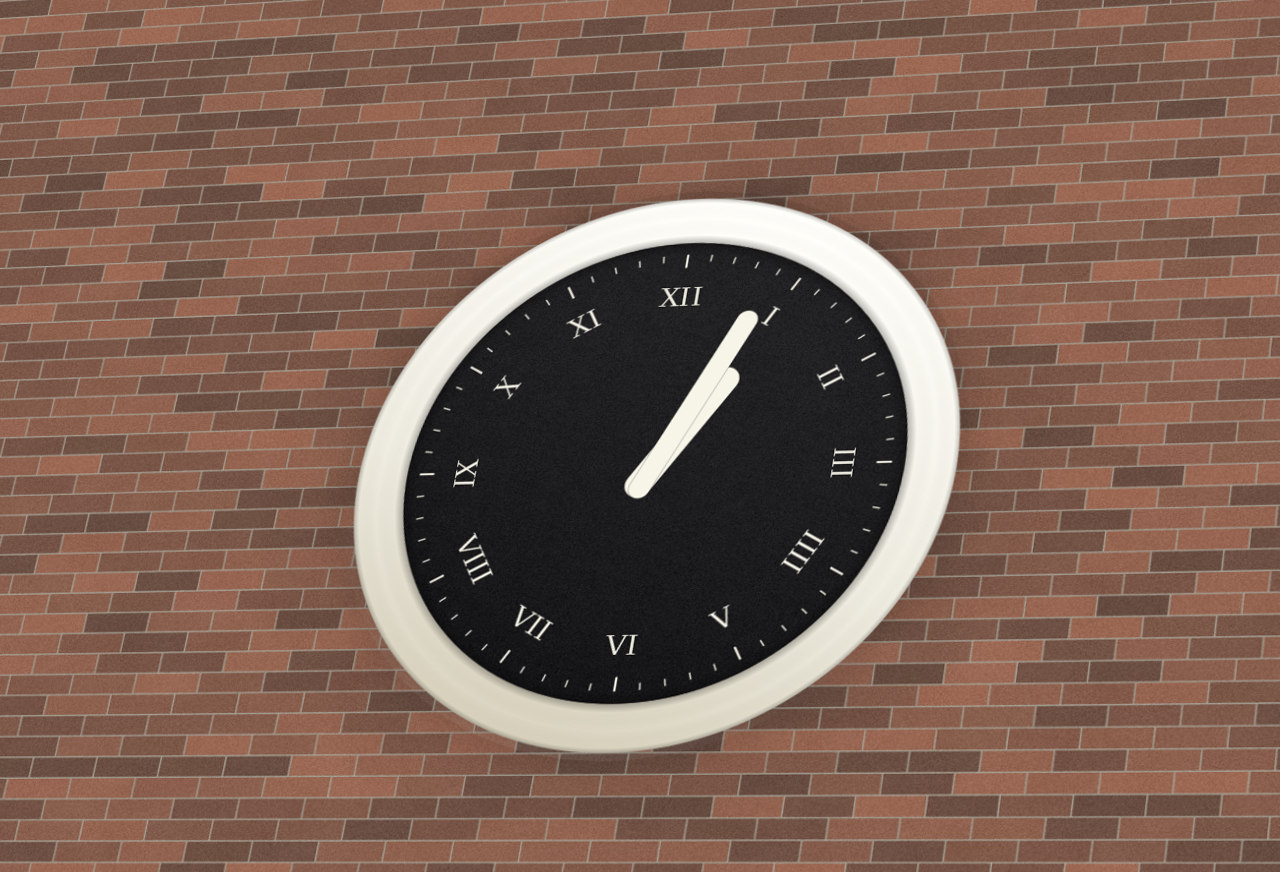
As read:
{"hour": 1, "minute": 4}
